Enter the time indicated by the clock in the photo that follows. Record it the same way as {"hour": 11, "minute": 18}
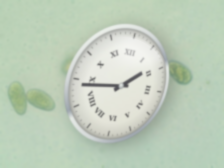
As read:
{"hour": 1, "minute": 44}
